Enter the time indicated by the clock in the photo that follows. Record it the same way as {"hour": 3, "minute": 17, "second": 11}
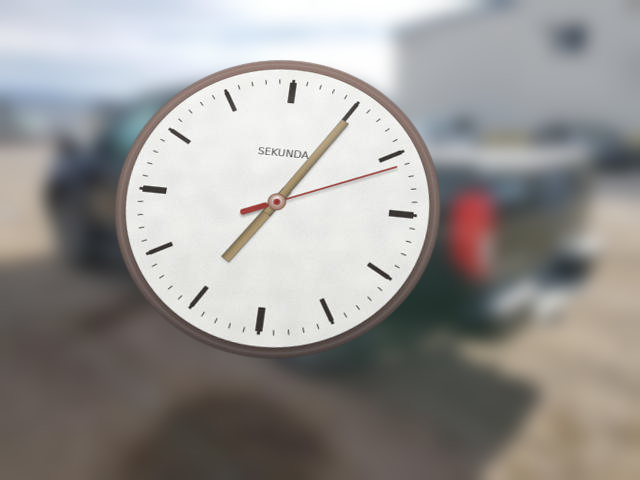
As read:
{"hour": 7, "minute": 5, "second": 11}
